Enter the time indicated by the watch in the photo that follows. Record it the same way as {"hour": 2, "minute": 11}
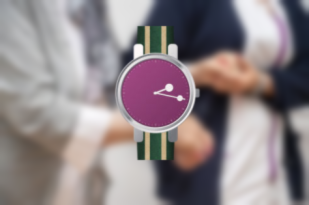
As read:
{"hour": 2, "minute": 17}
